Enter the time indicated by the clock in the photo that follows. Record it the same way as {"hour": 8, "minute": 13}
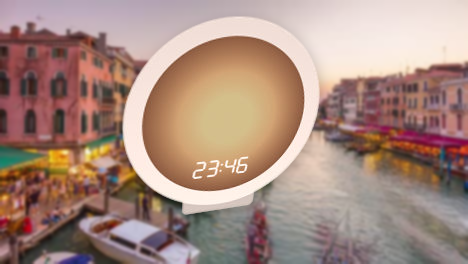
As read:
{"hour": 23, "minute": 46}
